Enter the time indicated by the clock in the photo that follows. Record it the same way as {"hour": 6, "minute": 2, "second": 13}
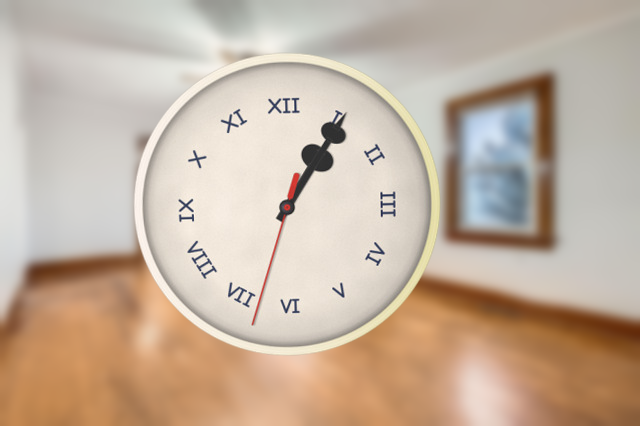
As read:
{"hour": 1, "minute": 5, "second": 33}
